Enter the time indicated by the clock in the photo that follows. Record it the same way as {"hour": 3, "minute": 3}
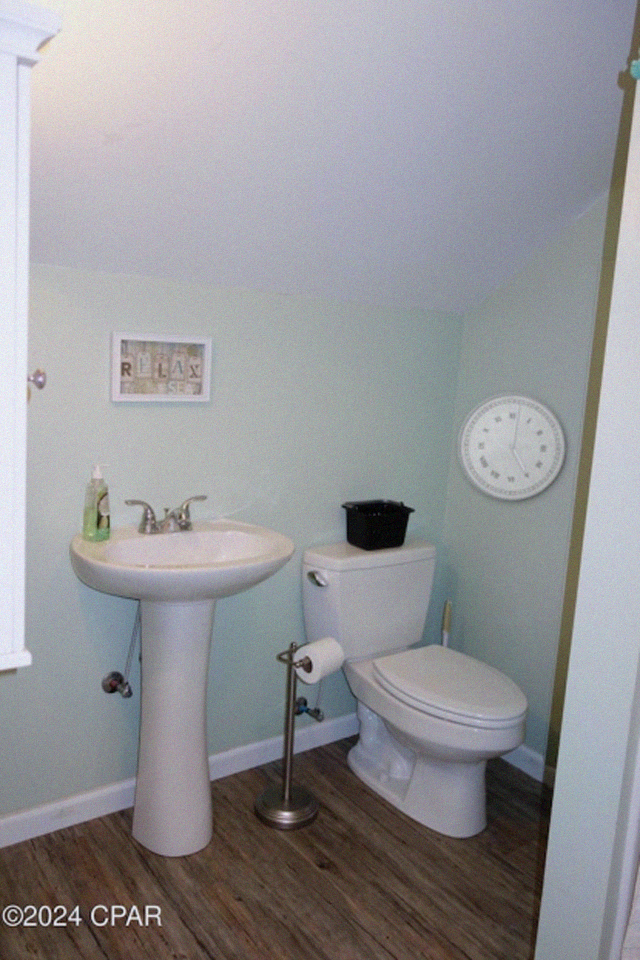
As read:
{"hour": 5, "minute": 1}
